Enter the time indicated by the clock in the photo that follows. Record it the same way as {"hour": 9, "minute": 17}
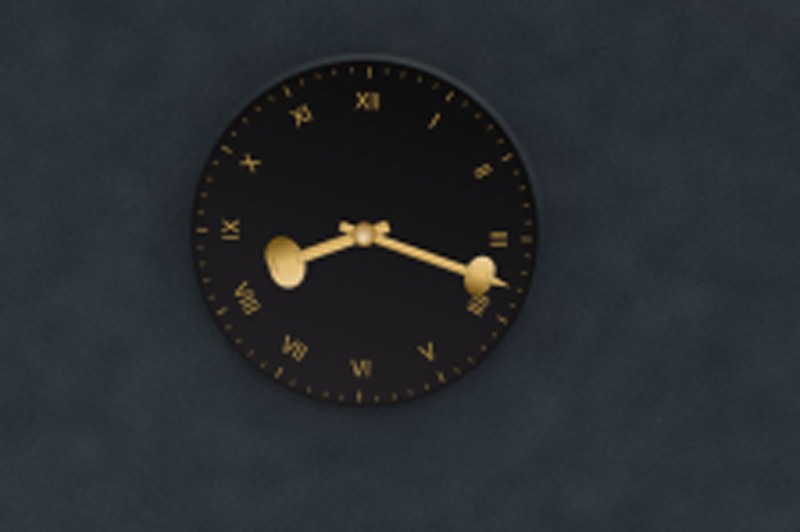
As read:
{"hour": 8, "minute": 18}
